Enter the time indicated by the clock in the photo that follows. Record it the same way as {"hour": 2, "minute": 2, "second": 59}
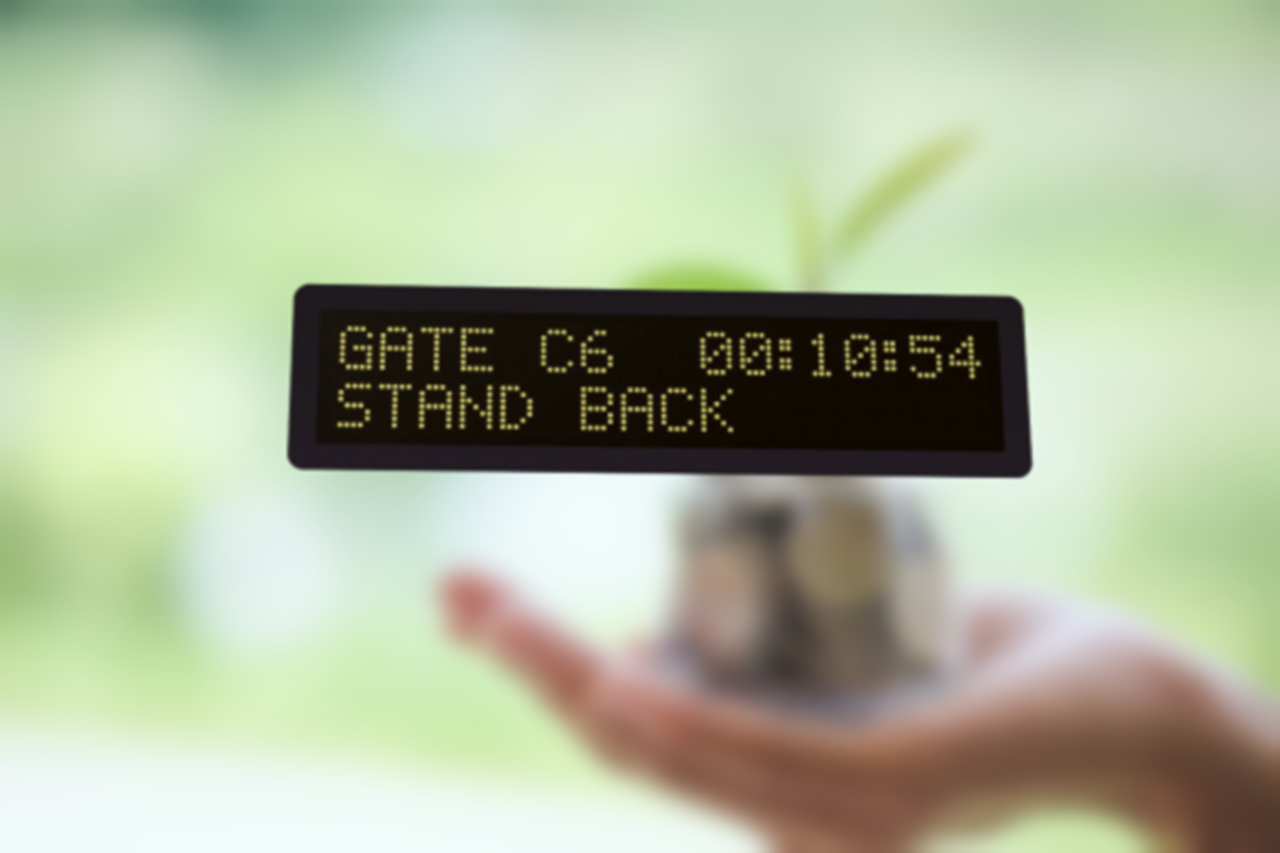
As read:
{"hour": 0, "minute": 10, "second": 54}
